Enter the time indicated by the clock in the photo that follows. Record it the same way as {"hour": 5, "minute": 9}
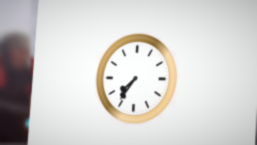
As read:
{"hour": 7, "minute": 36}
